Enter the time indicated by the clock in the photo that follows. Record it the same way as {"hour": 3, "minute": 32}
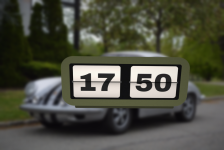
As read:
{"hour": 17, "minute": 50}
